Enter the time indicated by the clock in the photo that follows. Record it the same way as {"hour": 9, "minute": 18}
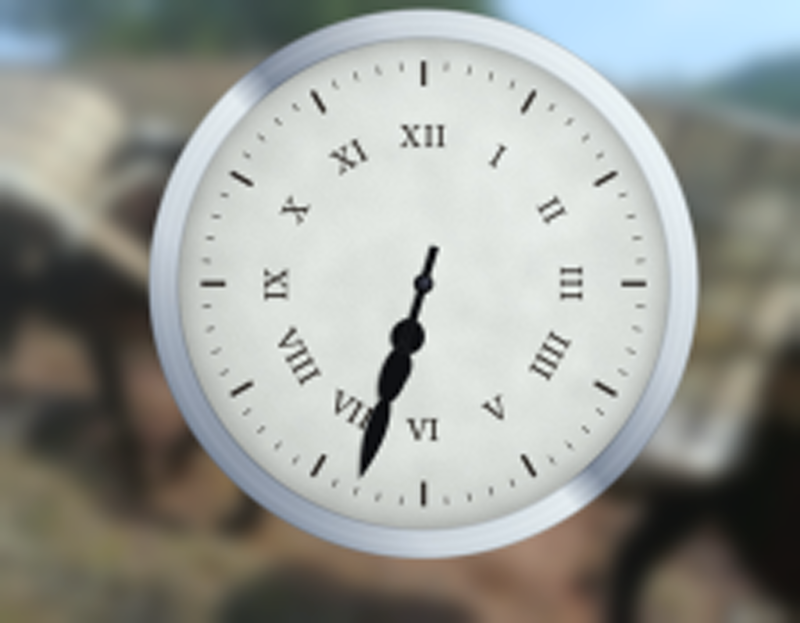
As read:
{"hour": 6, "minute": 33}
